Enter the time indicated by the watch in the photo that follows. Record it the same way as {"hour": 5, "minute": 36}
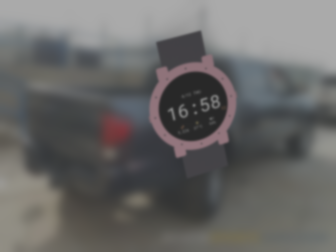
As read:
{"hour": 16, "minute": 58}
